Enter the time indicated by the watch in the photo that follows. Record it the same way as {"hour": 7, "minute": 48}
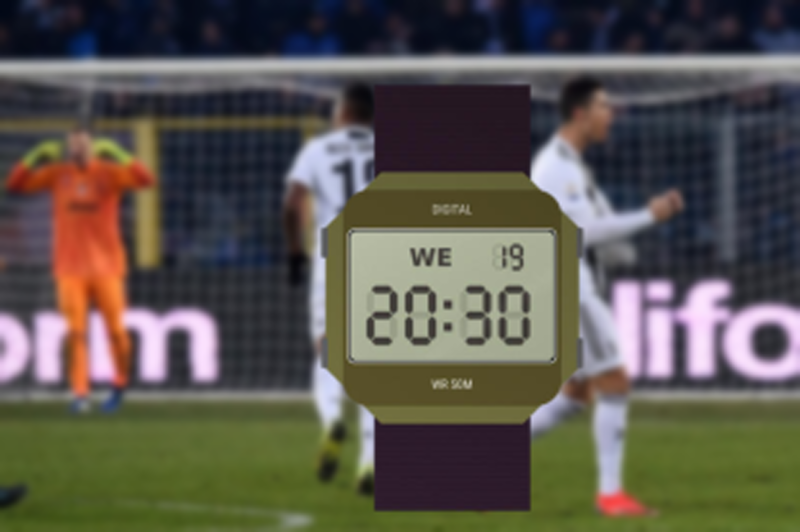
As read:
{"hour": 20, "minute": 30}
